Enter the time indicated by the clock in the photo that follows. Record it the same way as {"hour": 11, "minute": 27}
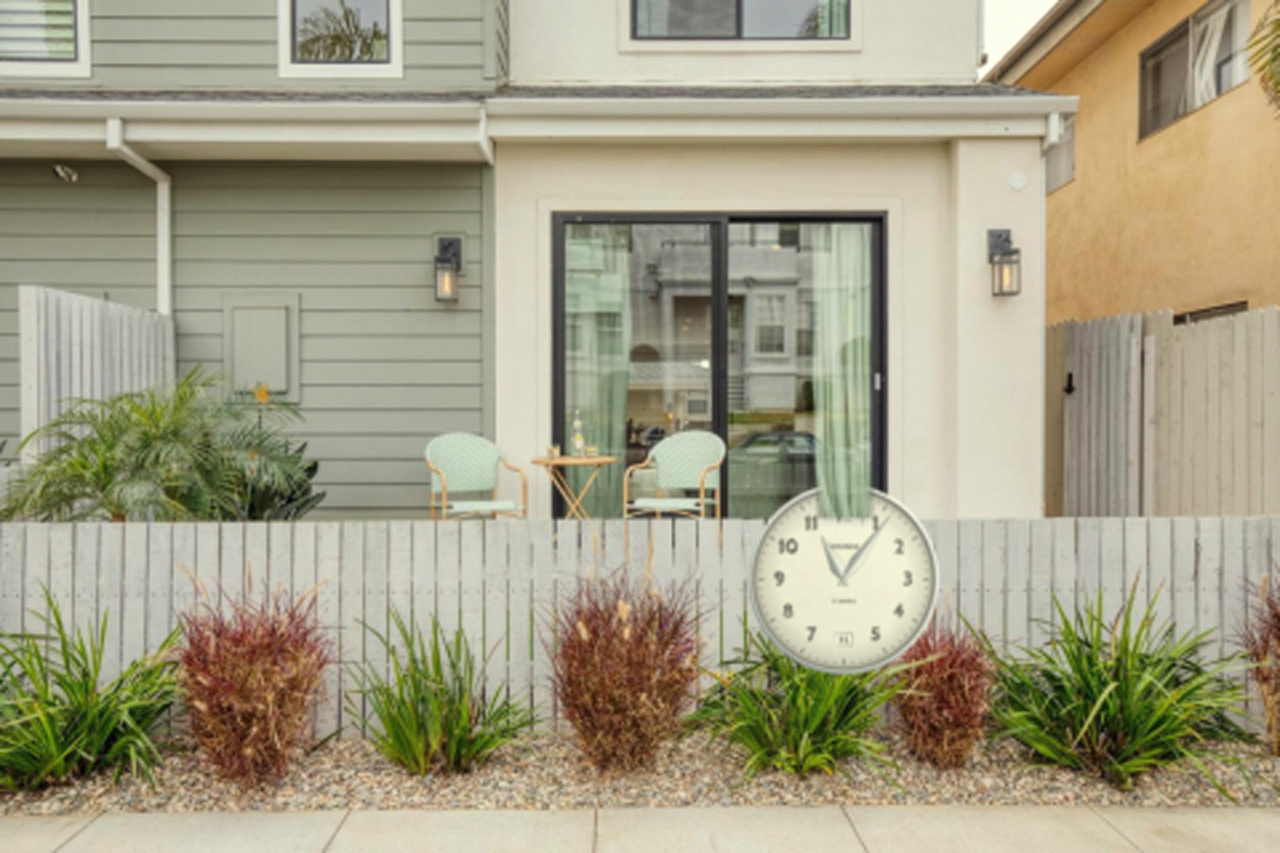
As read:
{"hour": 11, "minute": 6}
